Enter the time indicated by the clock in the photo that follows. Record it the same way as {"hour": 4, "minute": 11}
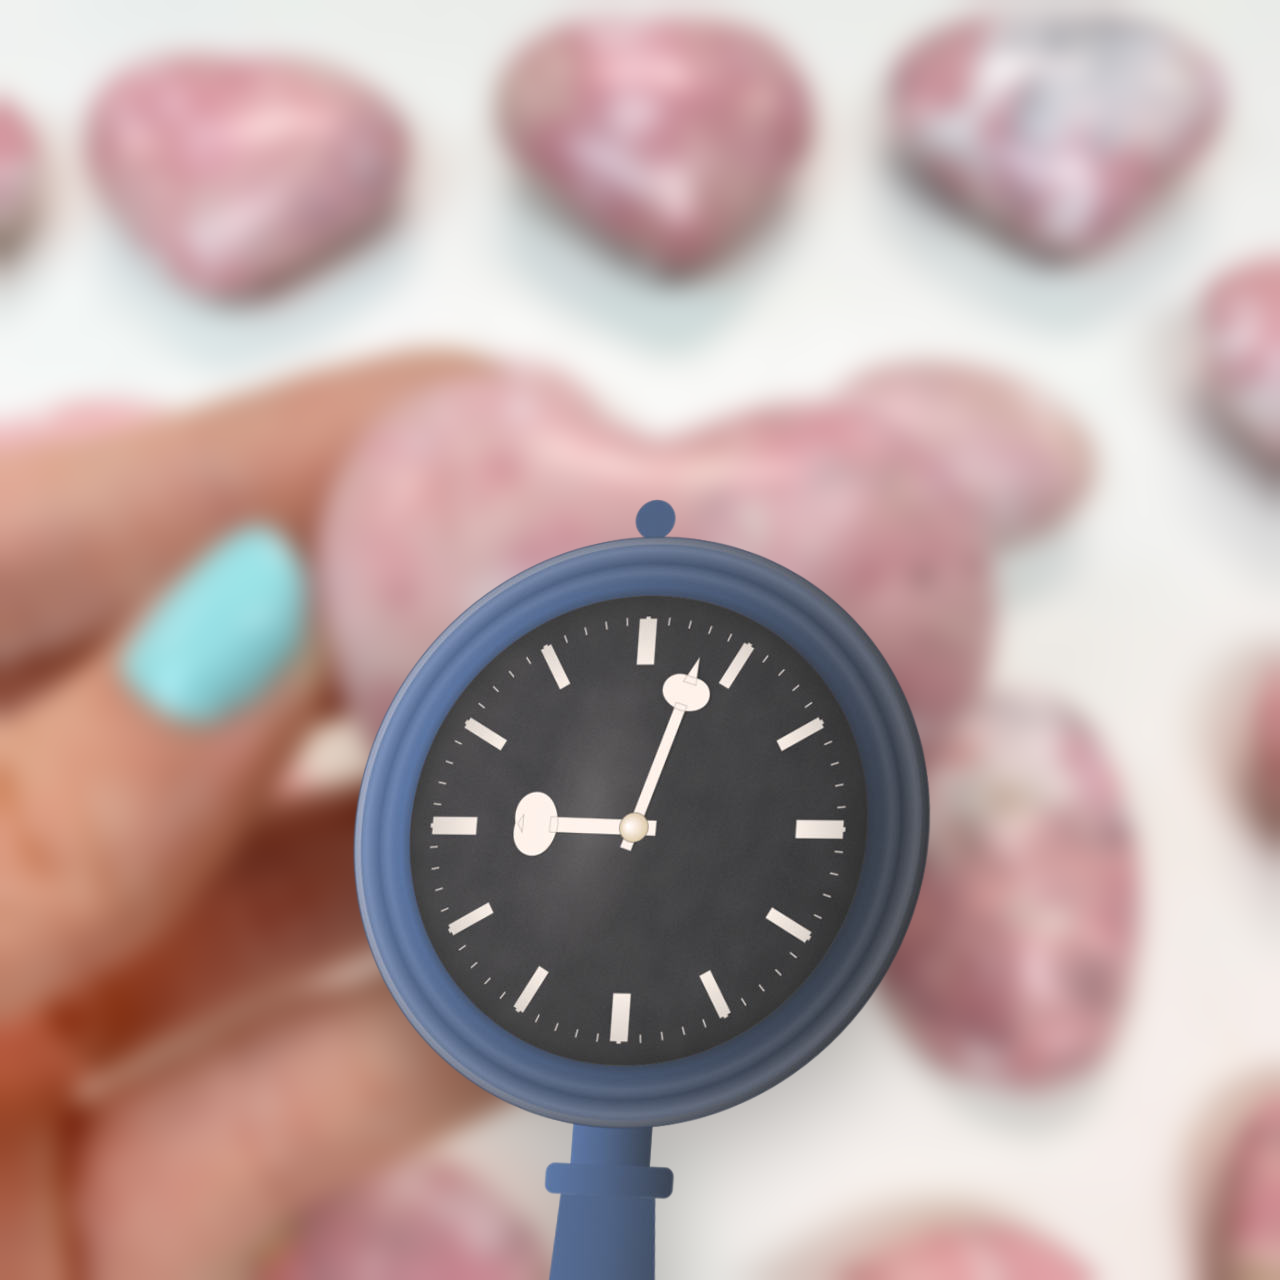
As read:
{"hour": 9, "minute": 3}
